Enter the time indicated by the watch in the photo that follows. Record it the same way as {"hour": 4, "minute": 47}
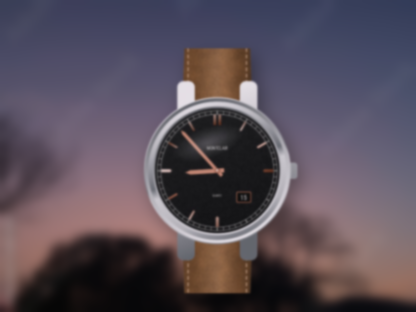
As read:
{"hour": 8, "minute": 53}
